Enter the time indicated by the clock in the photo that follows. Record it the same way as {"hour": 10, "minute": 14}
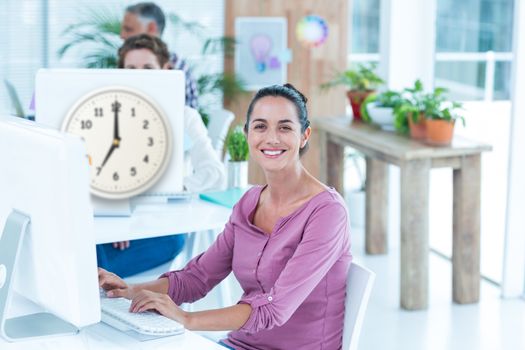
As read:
{"hour": 7, "minute": 0}
